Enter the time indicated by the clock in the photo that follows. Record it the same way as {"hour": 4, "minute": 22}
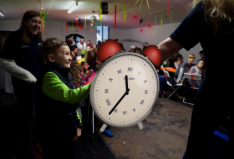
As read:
{"hour": 11, "minute": 36}
